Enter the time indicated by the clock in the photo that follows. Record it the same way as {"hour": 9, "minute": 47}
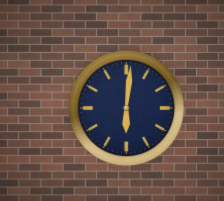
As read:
{"hour": 6, "minute": 1}
